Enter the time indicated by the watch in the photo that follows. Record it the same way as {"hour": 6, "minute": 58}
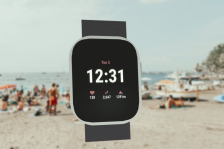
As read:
{"hour": 12, "minute": 31}
